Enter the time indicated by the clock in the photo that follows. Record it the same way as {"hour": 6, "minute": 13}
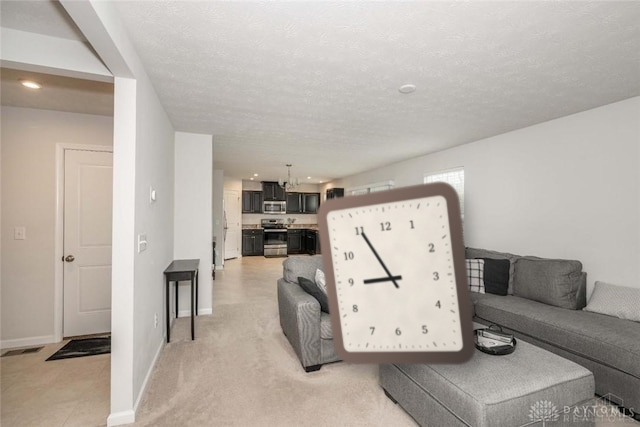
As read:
{"hour": 8, "minute": 55}
